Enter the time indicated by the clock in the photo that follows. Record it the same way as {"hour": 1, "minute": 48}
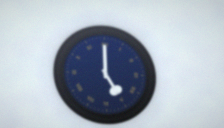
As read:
{"hour": 5, "minute": 0}
